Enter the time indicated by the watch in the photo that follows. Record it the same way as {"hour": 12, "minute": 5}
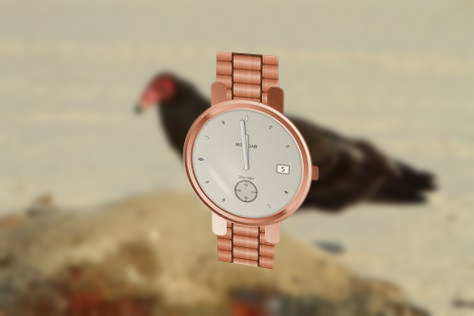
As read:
{"hour": 11, "minute": 59}
